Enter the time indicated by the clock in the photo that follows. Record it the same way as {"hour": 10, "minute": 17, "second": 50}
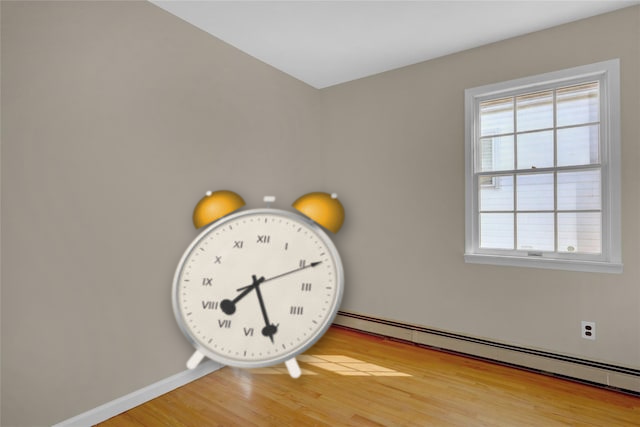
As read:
{"hour": 7, "minute": 26, "second": 11}
